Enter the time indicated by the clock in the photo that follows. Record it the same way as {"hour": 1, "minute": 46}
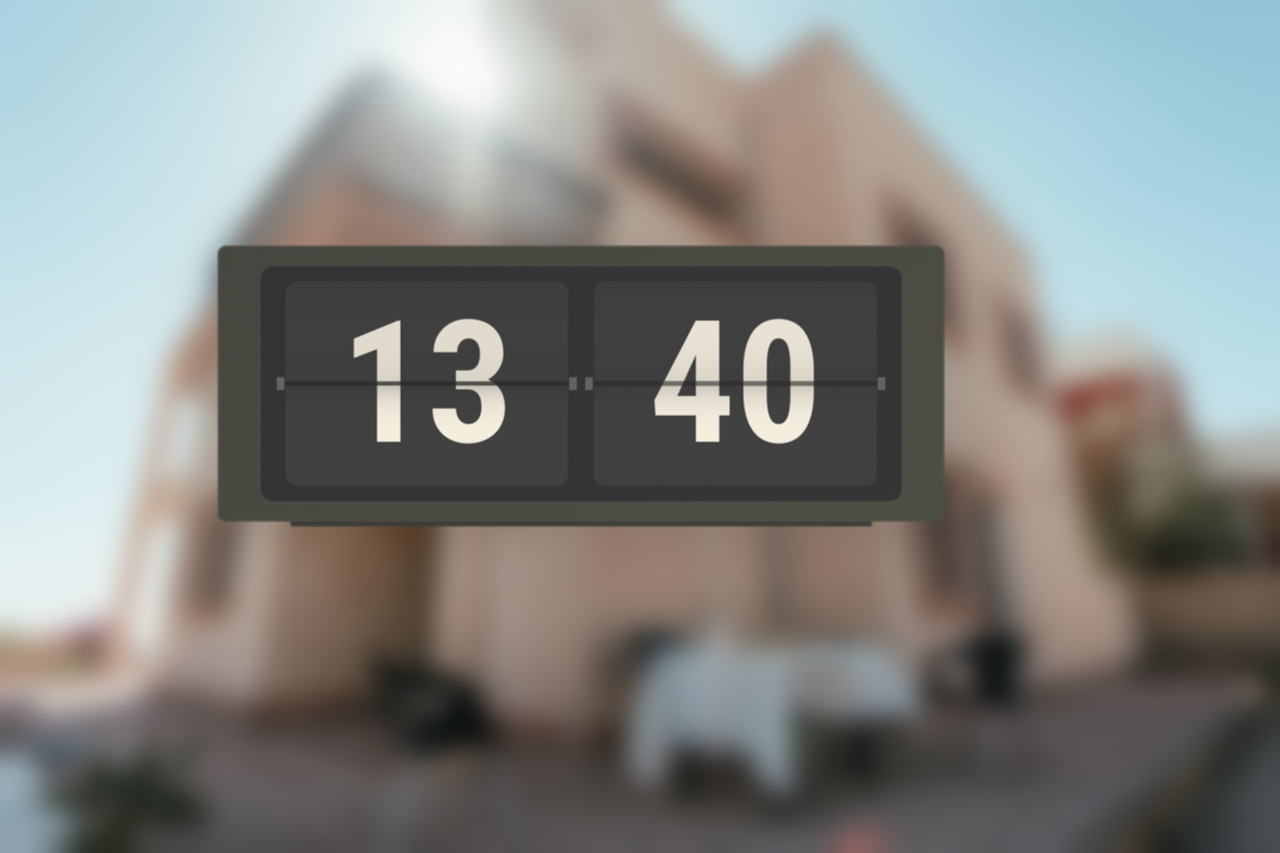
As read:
{"hour": 13, "minute": 40}
